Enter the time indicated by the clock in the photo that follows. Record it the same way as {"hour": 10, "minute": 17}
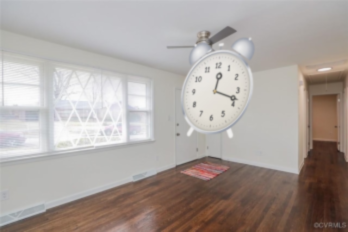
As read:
{"hour": 12, "minute": 18}
